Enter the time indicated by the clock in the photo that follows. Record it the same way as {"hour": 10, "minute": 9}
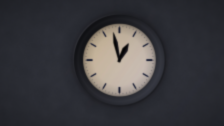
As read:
{"hour": 12, "minute": 58}
